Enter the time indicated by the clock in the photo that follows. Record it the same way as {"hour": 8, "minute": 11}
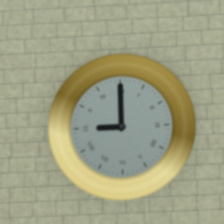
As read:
{"hour": 9, "minute": 0}
